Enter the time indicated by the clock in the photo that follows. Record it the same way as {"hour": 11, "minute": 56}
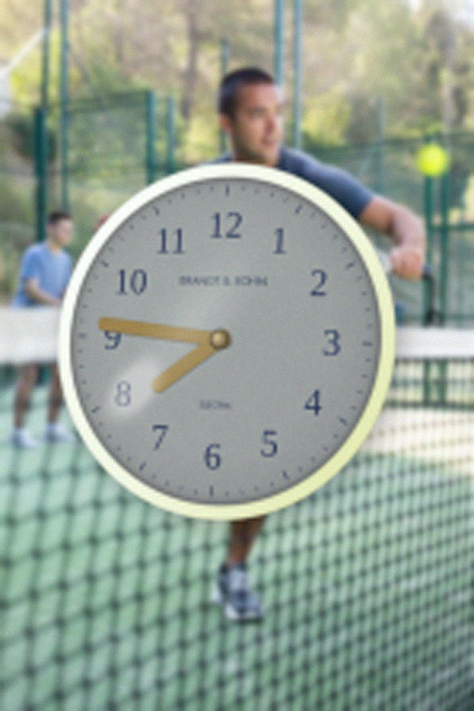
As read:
{"hour": 7, "minute": 46}
